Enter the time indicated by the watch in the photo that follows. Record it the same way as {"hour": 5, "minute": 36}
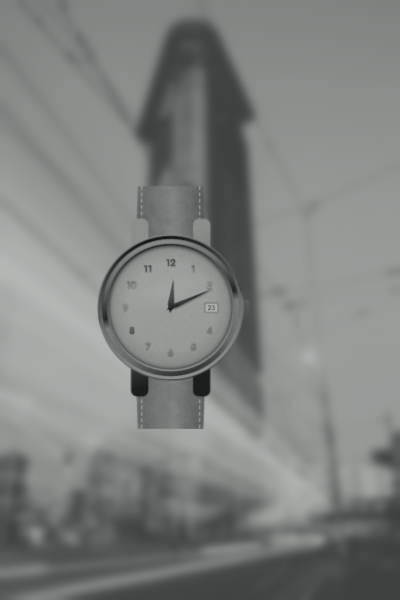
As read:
{"hour": 12, "minute": 11}
